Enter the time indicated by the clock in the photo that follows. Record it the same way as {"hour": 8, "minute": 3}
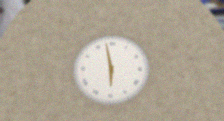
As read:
{"hour": 5, "minute": 58}
